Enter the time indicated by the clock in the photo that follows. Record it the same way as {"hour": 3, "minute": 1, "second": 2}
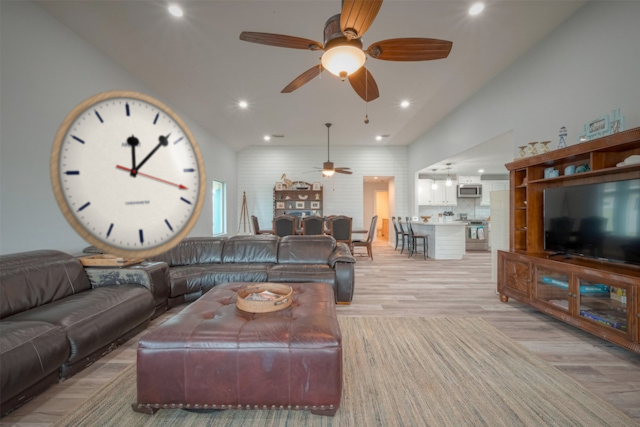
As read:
{"hour": 12, "minute": 8, "second": 18}
